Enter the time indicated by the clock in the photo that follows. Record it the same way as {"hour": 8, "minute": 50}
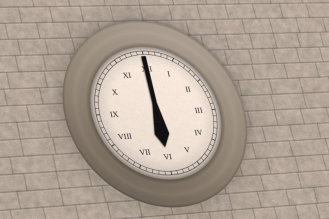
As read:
{"hour": 6, "minute": 0}
